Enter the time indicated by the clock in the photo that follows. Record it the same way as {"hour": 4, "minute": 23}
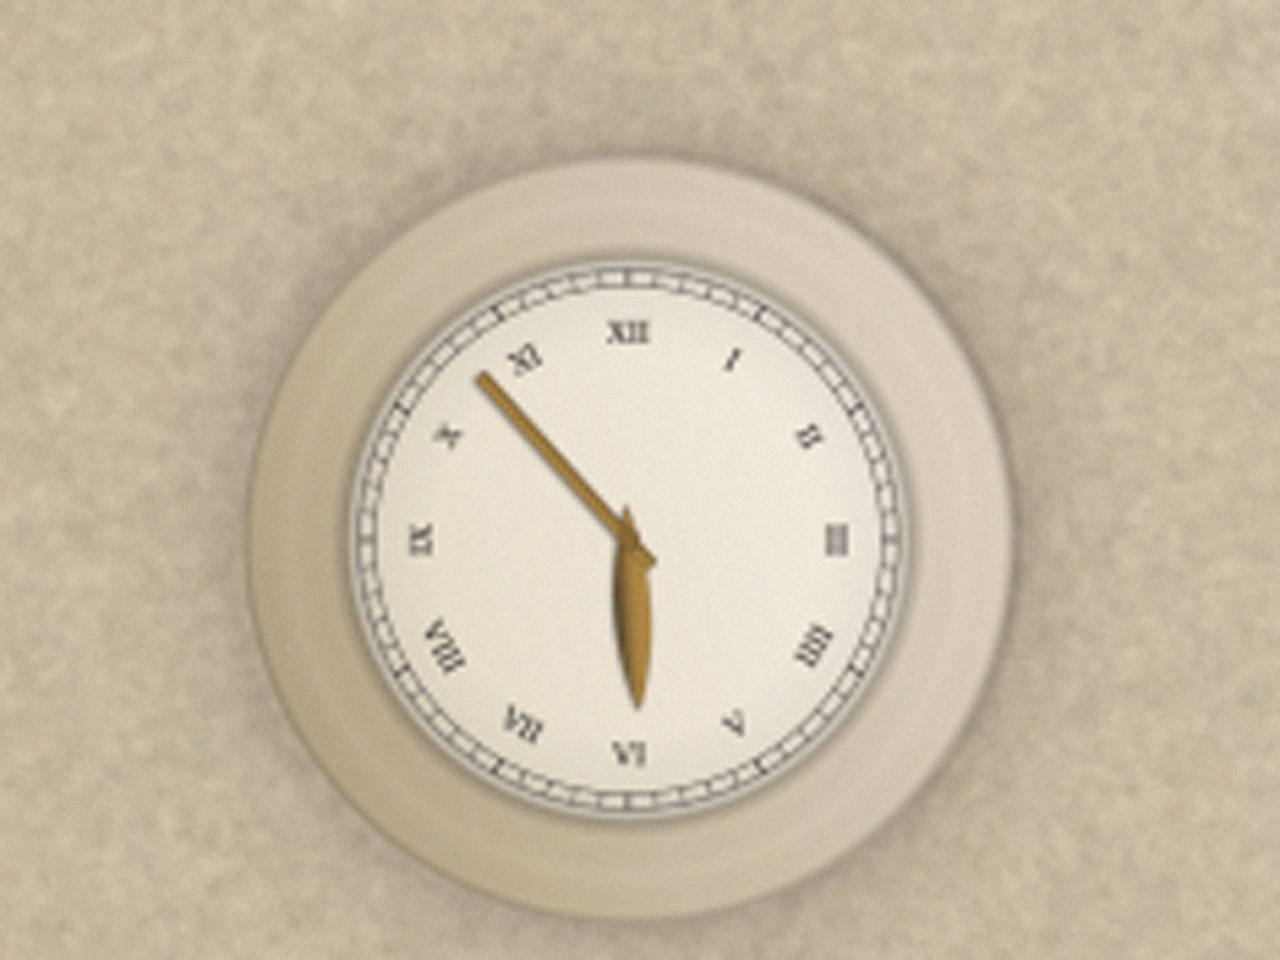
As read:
{"hour": 5, "minute": 53}
